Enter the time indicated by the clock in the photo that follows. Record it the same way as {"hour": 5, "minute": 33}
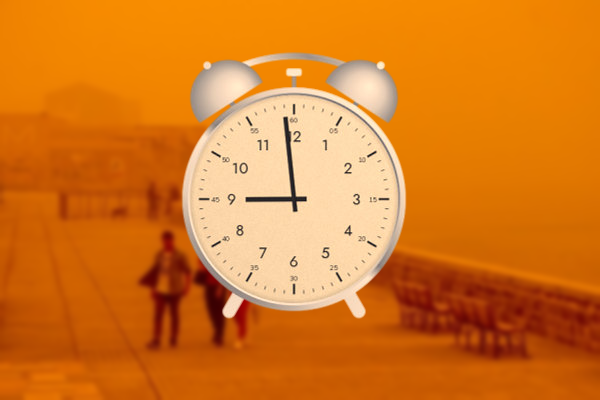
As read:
{"hour": 8, "minute": 59}
